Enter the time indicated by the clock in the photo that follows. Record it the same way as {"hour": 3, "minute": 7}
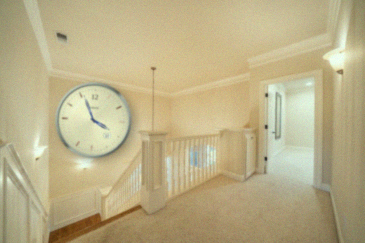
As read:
{"hour": 3, "minute": 56}
